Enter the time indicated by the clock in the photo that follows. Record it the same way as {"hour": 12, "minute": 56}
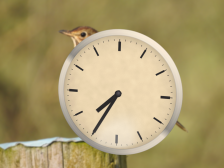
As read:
{"hour": 7, "minute": 35}
